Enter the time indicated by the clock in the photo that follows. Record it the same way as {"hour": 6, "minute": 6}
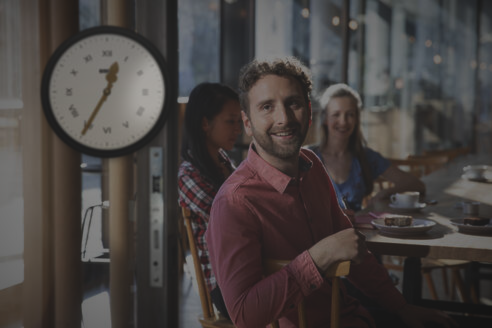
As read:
{"hour": 12, "minute": 35}
